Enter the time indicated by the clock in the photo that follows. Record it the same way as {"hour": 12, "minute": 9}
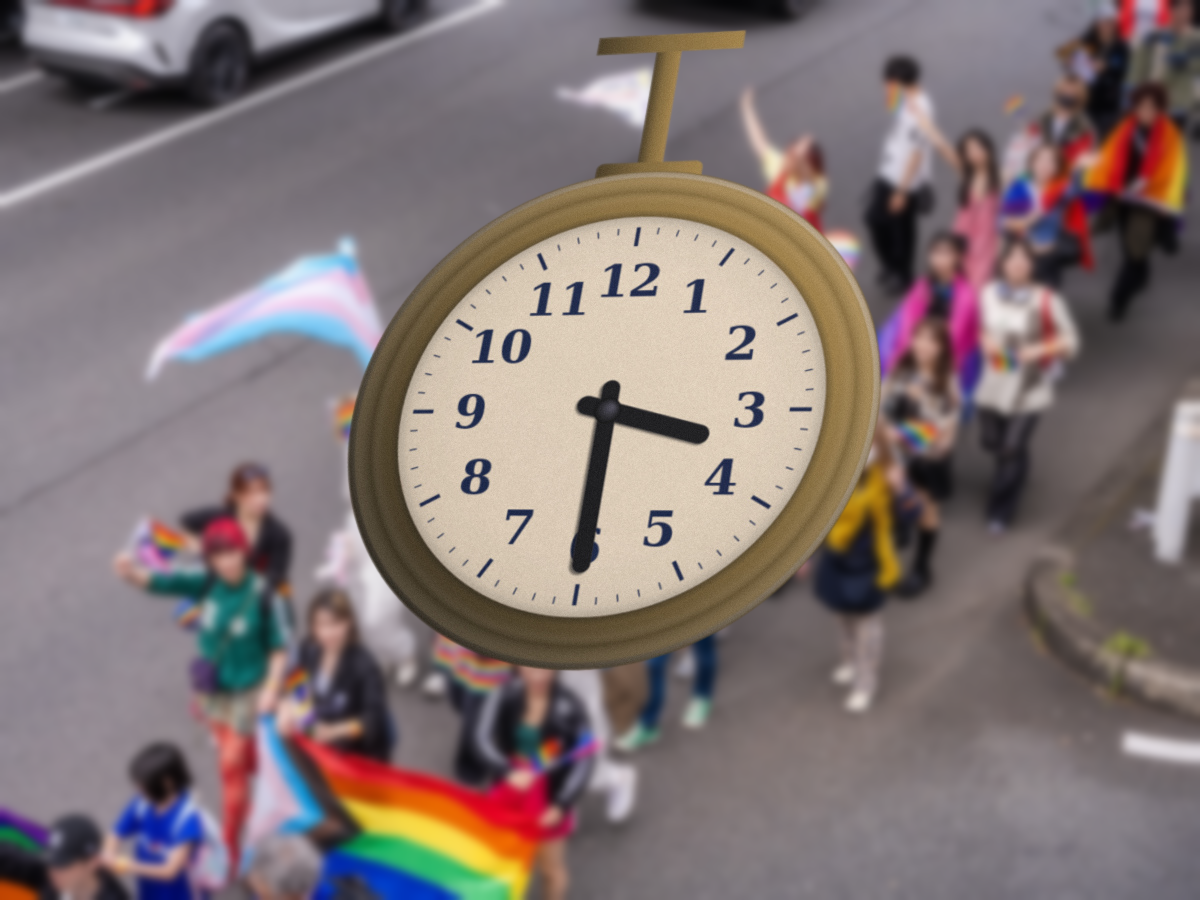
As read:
{"hour": 3, "minute": 30}
